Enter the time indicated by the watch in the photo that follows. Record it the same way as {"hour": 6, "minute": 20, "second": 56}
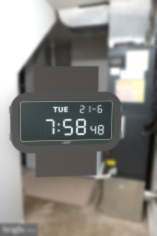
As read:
{"hour": 7, "minute": 58, "second": 48}
